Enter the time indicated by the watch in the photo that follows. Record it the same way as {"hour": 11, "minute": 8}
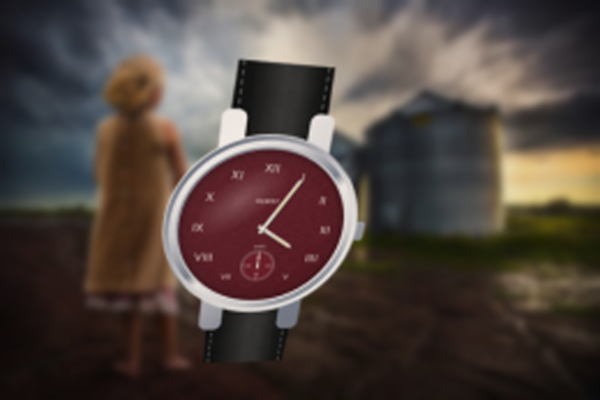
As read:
{"hour": 4, "minute": 5}
